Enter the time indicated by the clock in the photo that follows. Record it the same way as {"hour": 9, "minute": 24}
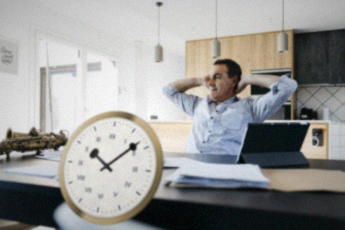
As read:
{"hour": 10, "minute": 8}
